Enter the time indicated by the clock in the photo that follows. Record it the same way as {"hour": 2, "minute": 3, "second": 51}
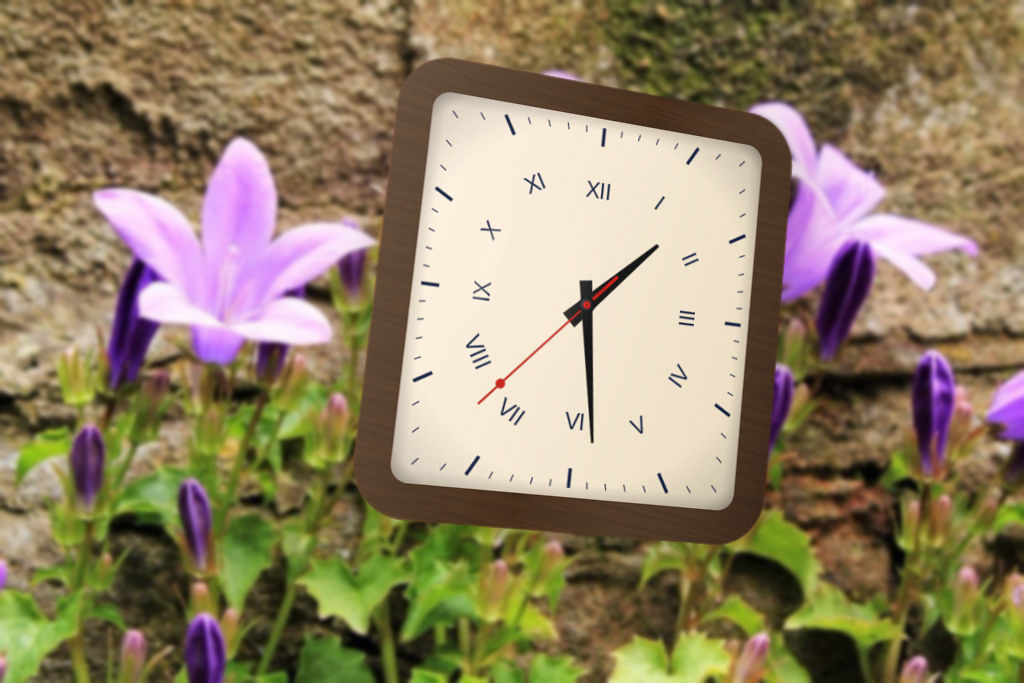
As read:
{"hour": 1, "minute": 28, "second": 37}
